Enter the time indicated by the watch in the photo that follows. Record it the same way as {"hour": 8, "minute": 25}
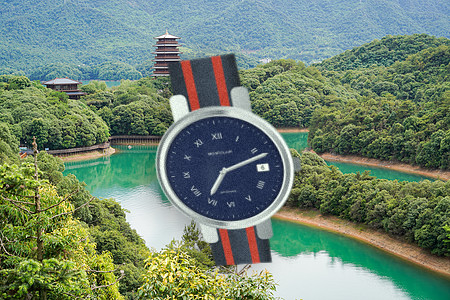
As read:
{"hour": 7, "minute": 12}
